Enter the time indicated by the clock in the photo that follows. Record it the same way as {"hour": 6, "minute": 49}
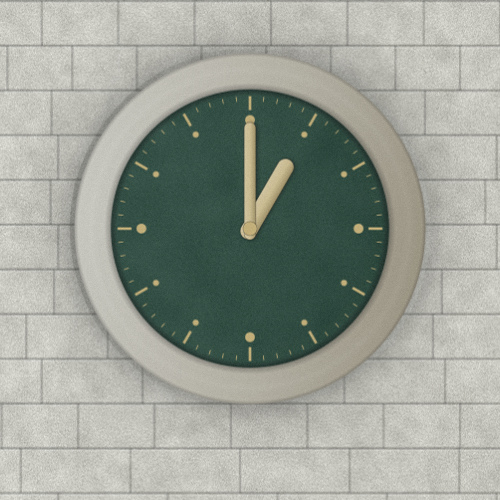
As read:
{"hour": 1, "minute": 0}
